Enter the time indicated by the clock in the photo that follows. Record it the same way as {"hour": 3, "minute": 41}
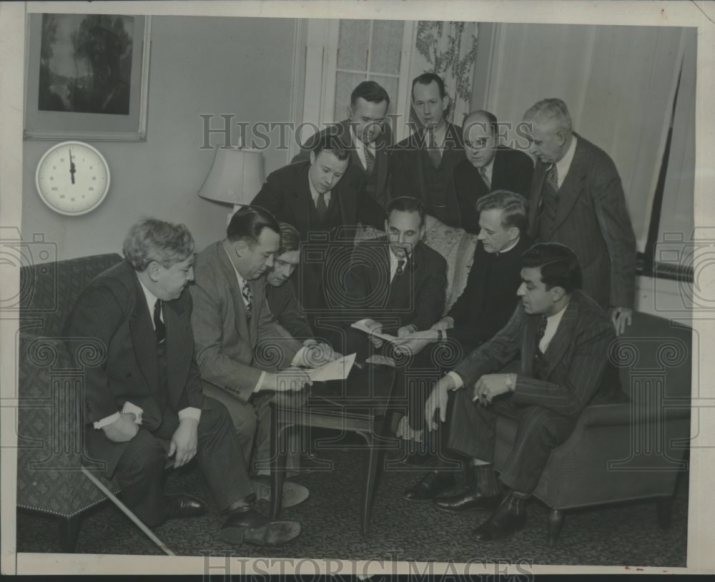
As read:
{"hour": 11, "minute": 59}
